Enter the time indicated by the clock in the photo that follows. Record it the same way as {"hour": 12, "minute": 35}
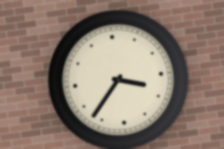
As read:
{"hour": 3, "minute": 37}
